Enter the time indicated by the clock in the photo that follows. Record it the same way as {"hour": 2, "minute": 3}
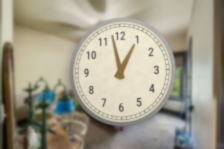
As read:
{"hour": 12, "minute": 58}
